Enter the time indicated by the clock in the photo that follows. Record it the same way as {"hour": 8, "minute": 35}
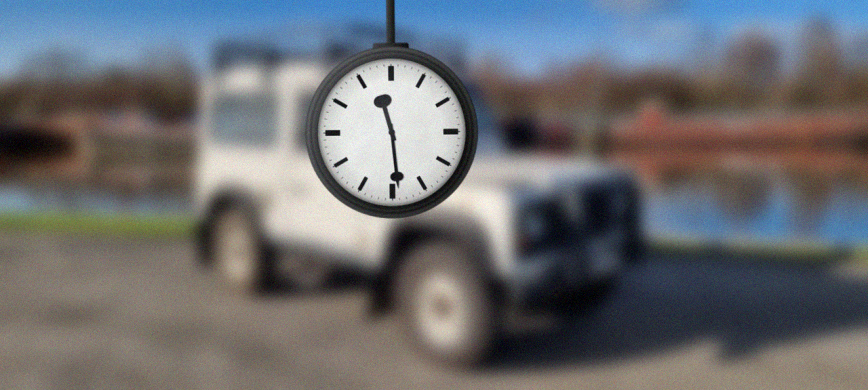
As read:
{"hour": 11, "minute": 29}
